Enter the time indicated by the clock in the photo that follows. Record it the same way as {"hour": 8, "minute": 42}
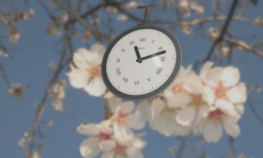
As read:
{"hour": 11, "minute": 12}
